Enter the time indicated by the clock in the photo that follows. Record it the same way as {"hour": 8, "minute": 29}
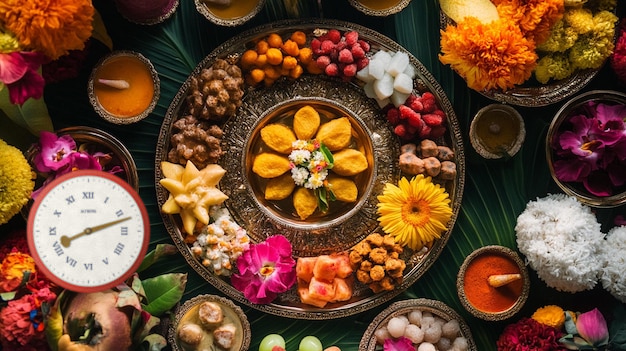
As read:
{"hour": 8, "minute": 12}
